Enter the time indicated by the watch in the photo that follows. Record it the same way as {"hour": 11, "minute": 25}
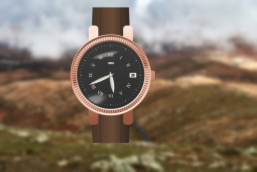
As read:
{"hour": 5, "minute": 41}
